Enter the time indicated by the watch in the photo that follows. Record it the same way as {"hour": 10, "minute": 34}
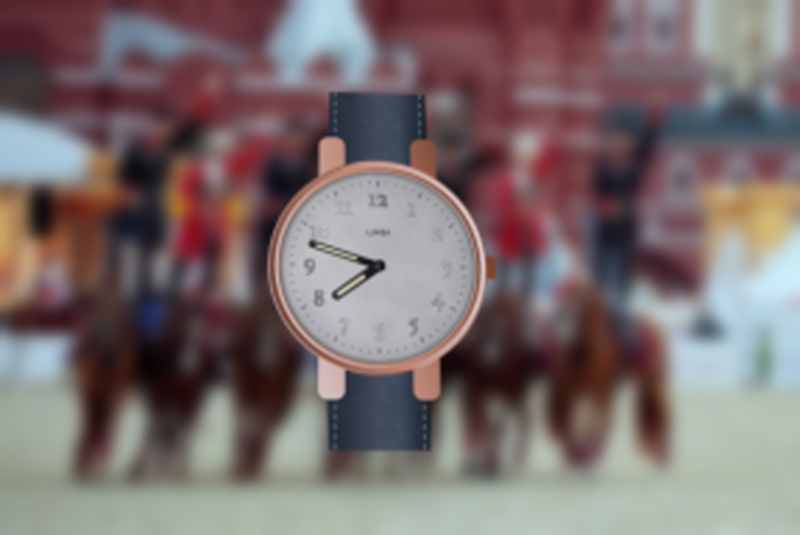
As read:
{"hour": 7, "minute": 48}
